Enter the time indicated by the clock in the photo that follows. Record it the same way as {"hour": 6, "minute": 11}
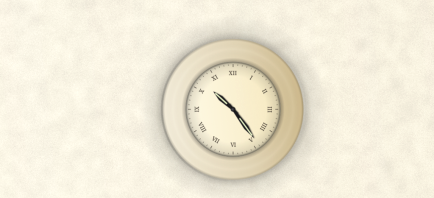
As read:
{"hour": 10, "minute": 24}
